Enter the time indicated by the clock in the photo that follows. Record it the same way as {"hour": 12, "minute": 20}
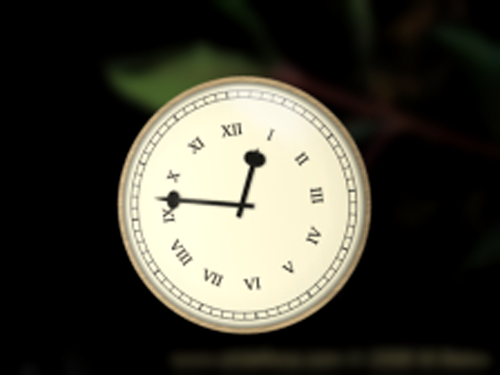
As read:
{"hour": 12, "minute": 47}
